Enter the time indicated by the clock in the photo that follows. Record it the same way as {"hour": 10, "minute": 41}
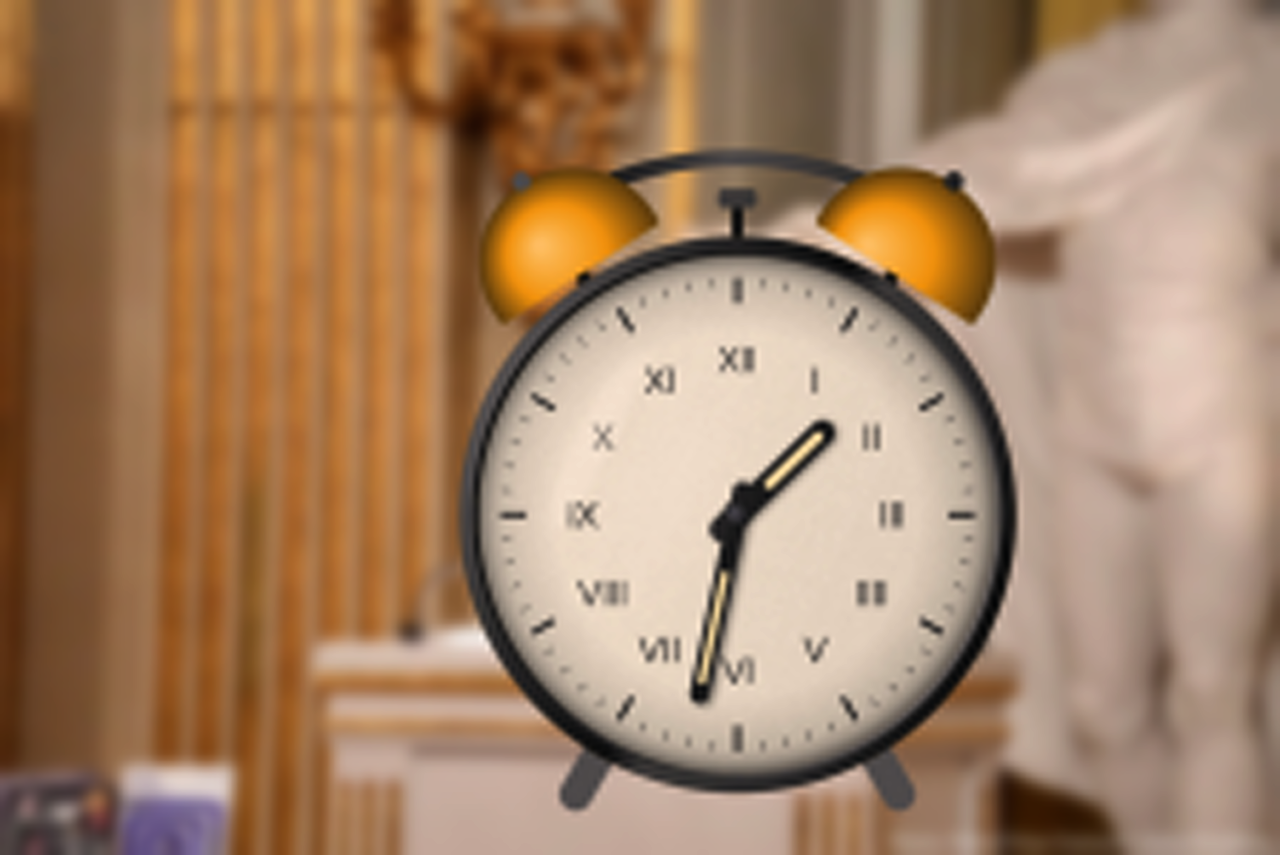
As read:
{"hour": 1, "minute": 32}
